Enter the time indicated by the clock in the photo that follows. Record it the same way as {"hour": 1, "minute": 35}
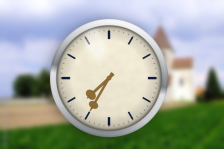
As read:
{"hour": 7, "minute": 35}
